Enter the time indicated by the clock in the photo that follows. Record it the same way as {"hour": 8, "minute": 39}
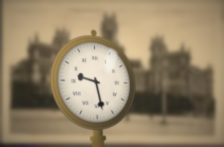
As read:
{"hour": 9, "minute": 28}
